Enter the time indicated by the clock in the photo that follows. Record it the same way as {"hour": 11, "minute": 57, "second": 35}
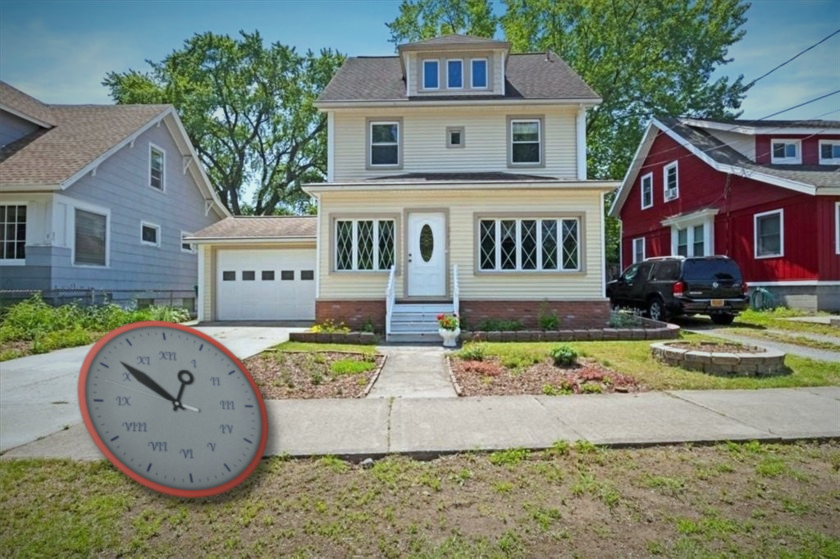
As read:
{"hour": 12, "minute": 51, "second": 48}
